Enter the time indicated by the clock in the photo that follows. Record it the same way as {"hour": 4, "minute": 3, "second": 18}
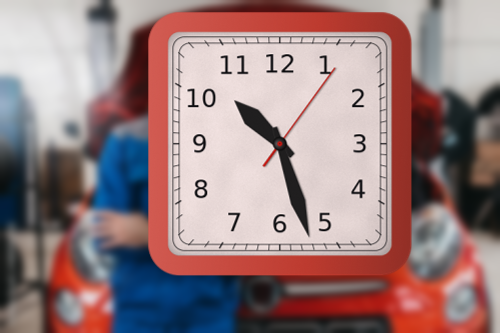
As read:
{"hour": 10, "minute": 27, "second": 6}
